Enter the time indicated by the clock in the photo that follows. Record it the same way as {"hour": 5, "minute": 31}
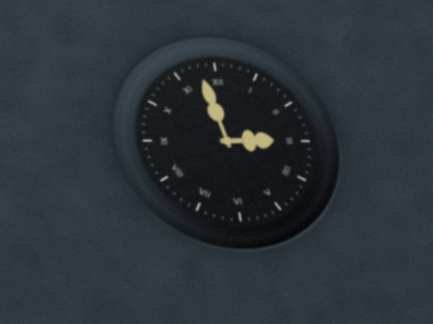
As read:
{"hour": 2, "minute": 58}
